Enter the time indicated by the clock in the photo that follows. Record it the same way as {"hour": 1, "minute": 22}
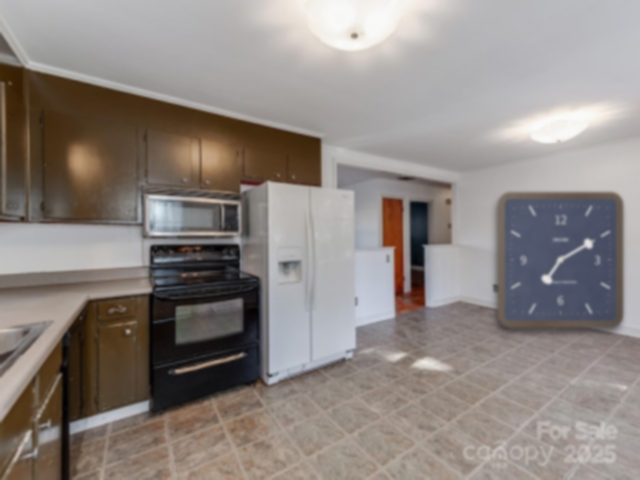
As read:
{"hour": 7, "minute": 10}
